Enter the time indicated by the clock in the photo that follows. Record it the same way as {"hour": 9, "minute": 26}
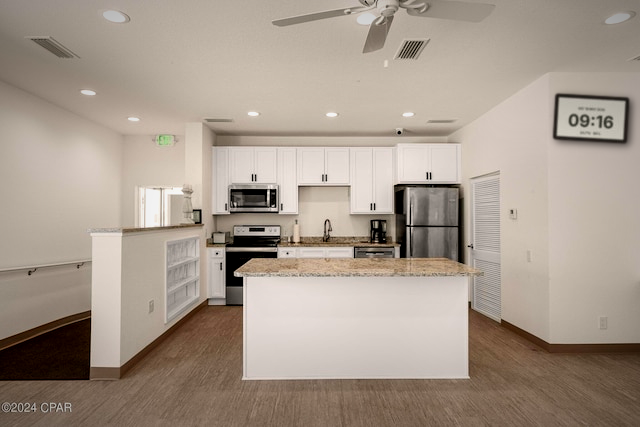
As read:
{"hour": 9, "minute": 16}
